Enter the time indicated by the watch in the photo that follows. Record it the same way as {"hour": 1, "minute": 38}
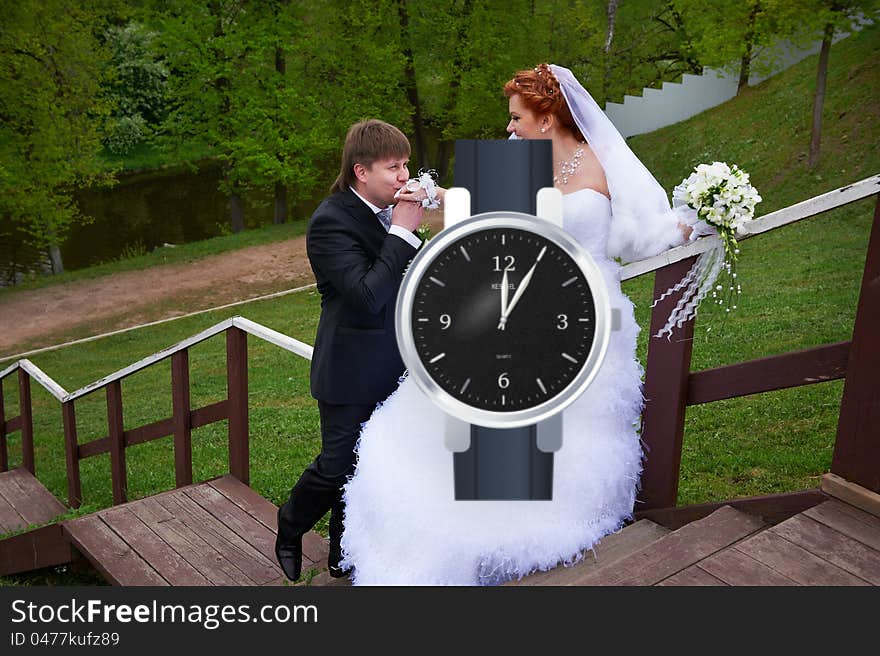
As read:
{"hour": 12, "minute": 5}
